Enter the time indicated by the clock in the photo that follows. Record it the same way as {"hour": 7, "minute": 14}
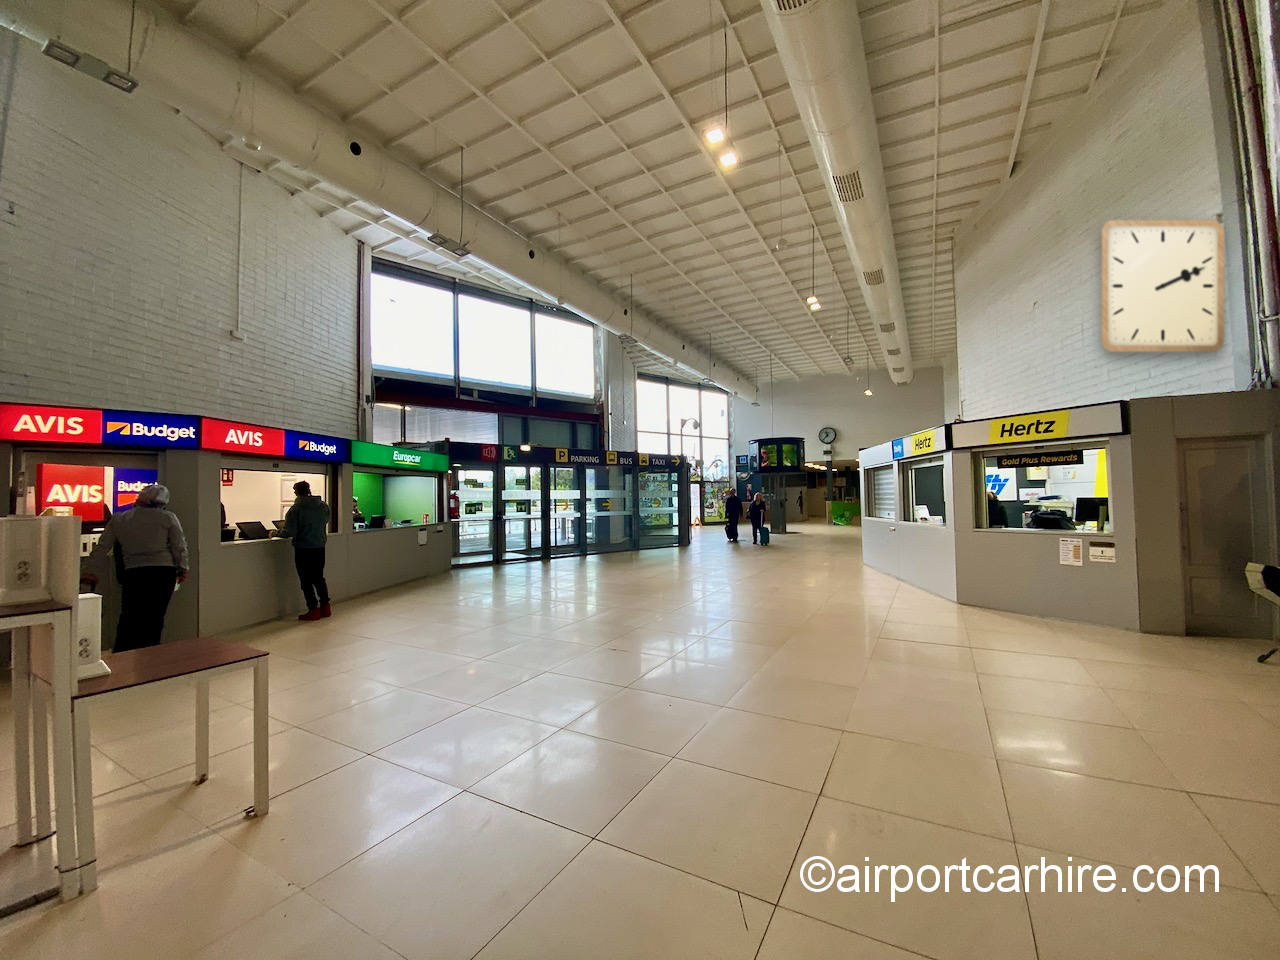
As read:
{"hour": 2, "minute": 11}
